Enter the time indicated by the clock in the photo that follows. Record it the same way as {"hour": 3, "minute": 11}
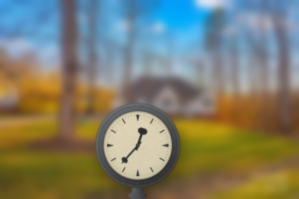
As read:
{"hour": 12, "minute": 37}
